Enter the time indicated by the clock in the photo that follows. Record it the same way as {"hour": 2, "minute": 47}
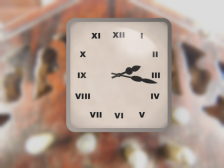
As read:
{"hour": 2, "minute": 17}
